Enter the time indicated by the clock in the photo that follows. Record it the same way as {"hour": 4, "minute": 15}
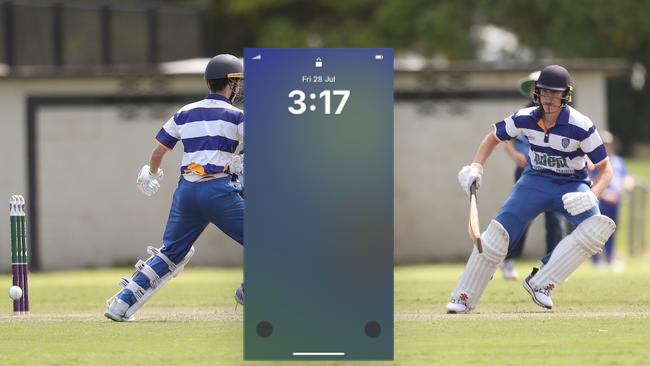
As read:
{"hour": 3, "minute": 17}
